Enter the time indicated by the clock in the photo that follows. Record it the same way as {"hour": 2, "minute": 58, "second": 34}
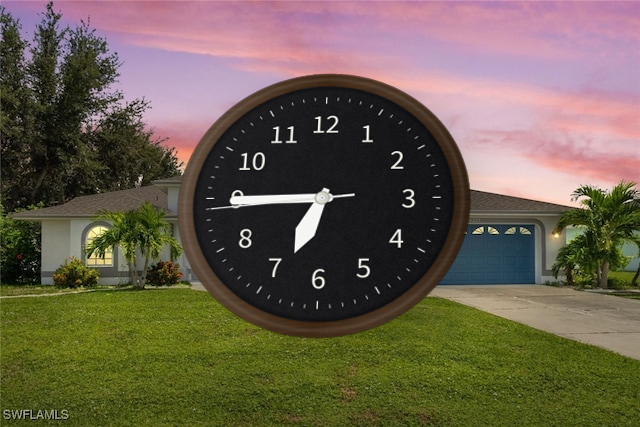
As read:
{"hour": 6, "minute": 44, "second": 44}
